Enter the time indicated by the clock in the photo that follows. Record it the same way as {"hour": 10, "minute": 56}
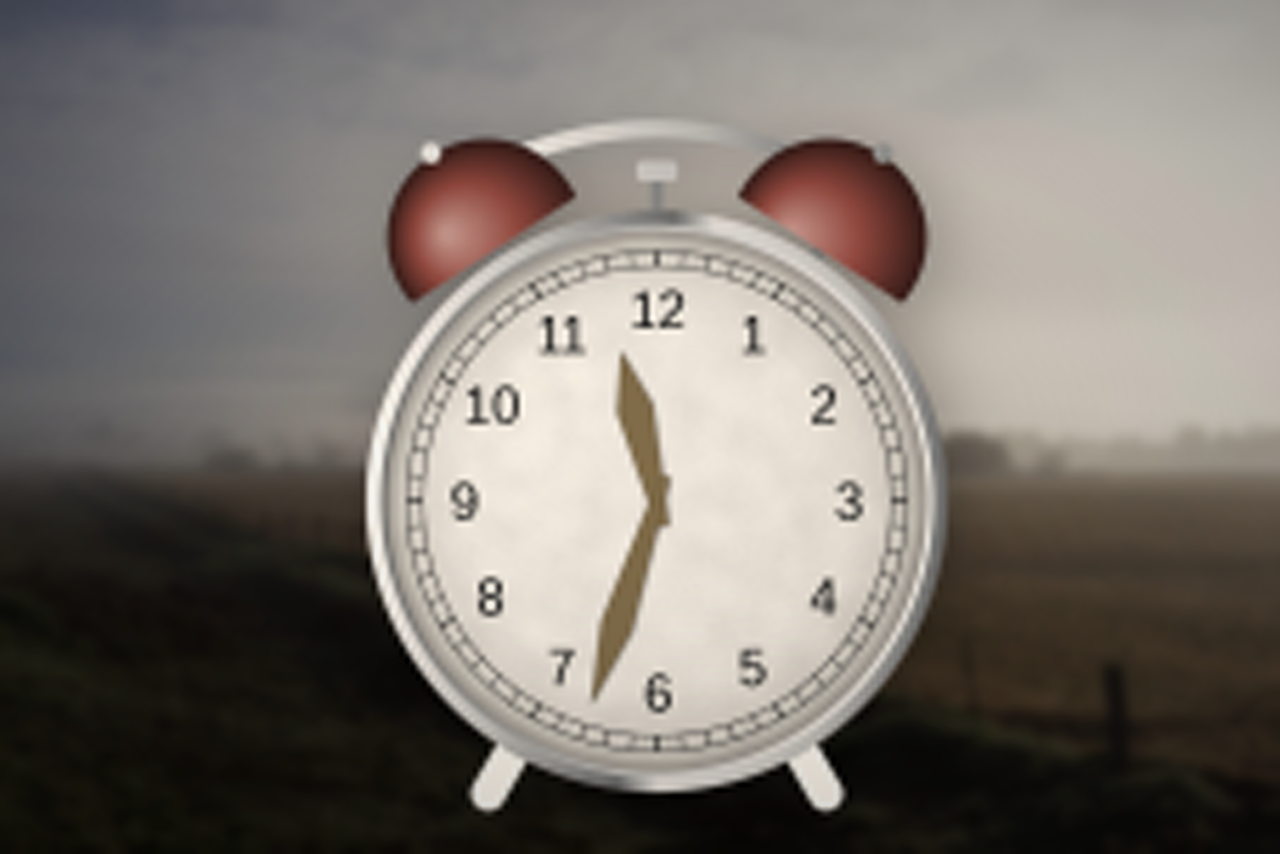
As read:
{"hour": 11, "minute": 33}
